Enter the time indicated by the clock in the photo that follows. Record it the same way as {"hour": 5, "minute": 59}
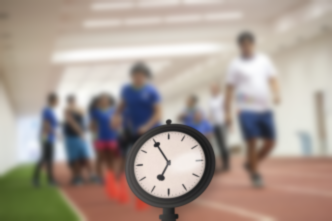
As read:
{"hour": 6, "minute": 55}
